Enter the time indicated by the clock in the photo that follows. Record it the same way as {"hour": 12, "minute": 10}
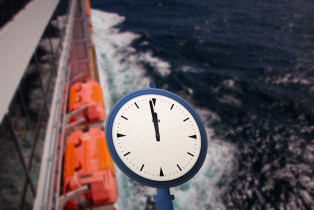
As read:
{"hour": 11, "minute": 59}
